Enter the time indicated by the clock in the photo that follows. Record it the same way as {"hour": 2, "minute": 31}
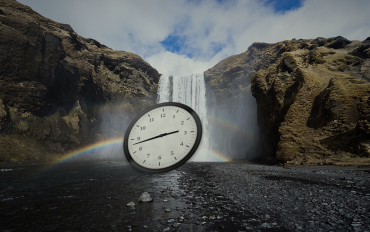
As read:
{"hour": 2, "minute": 43}
